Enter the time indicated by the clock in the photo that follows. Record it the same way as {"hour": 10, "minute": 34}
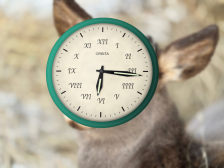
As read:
{"hour": 6, "minute": 16}
